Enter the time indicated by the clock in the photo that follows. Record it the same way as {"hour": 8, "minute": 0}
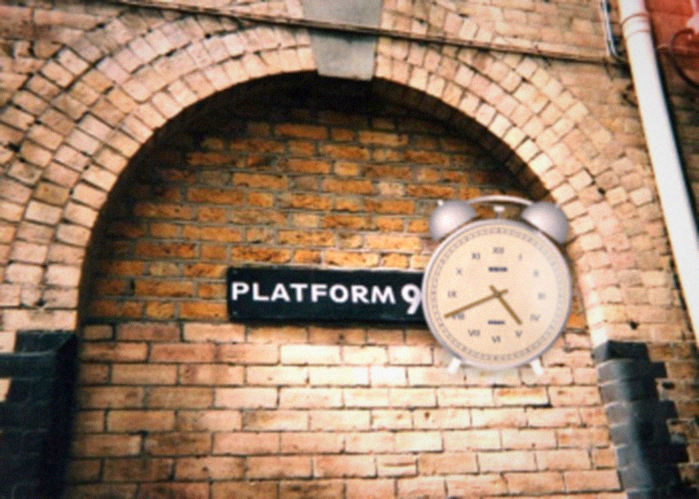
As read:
{"hour": 4, "minute": 41}
